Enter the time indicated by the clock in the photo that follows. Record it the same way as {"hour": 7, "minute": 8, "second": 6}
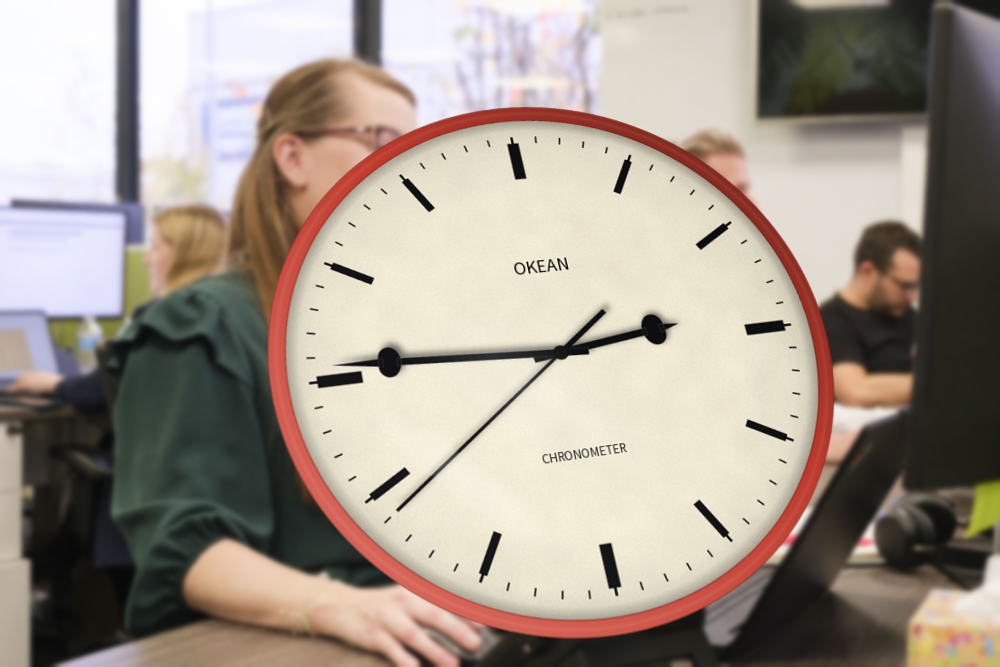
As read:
{"hour": 2, "minute": 45, "second": 39}
